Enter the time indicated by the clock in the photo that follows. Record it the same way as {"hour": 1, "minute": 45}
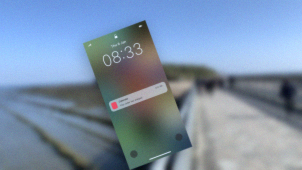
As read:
{"hour": 8, "minute": 33}
